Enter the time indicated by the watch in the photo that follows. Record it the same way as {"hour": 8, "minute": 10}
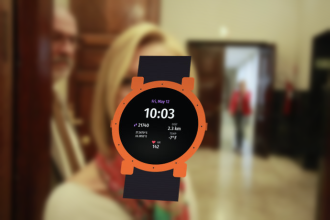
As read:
{"hour": 10, "minute": 3}
